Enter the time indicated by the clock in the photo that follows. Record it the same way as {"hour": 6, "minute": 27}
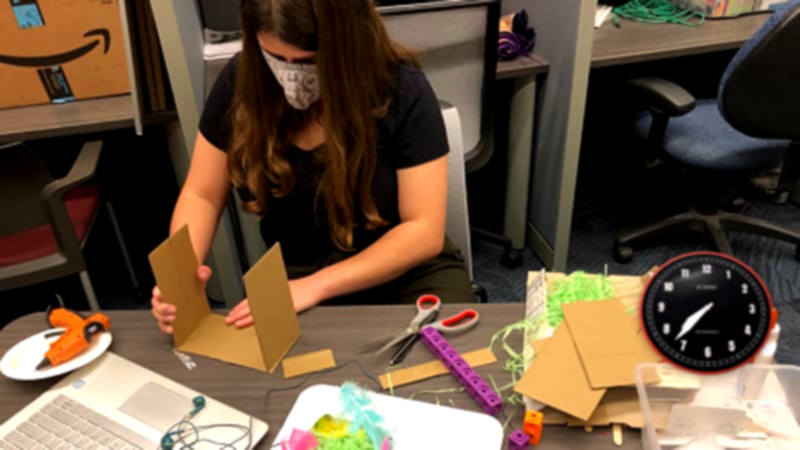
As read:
{"hour": 7, "minute": 37}
